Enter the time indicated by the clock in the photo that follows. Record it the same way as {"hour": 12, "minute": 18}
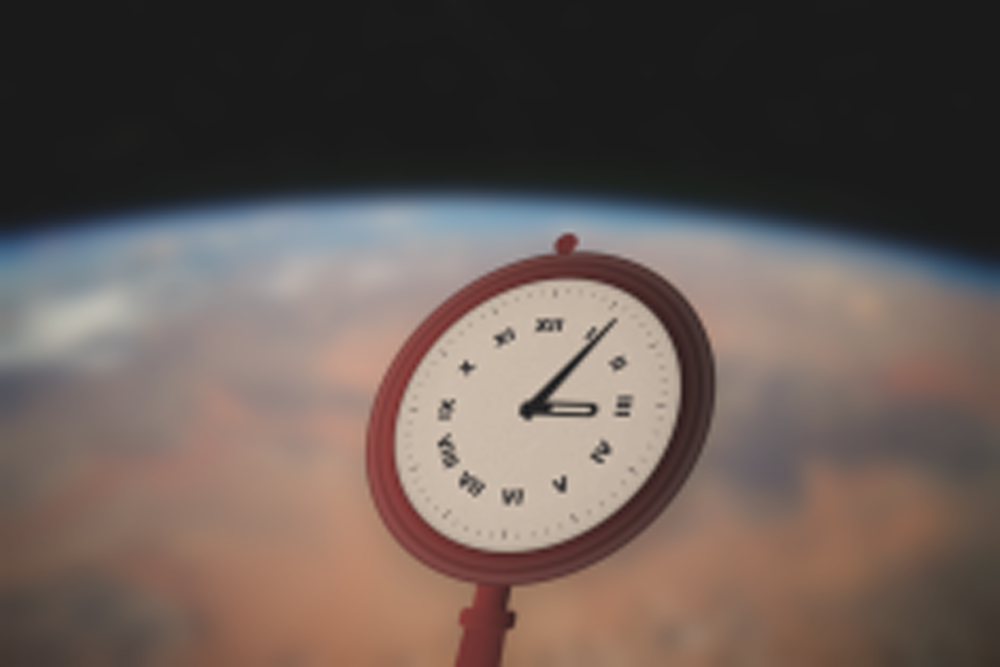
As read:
{"hour": 3, "minute": 6}
